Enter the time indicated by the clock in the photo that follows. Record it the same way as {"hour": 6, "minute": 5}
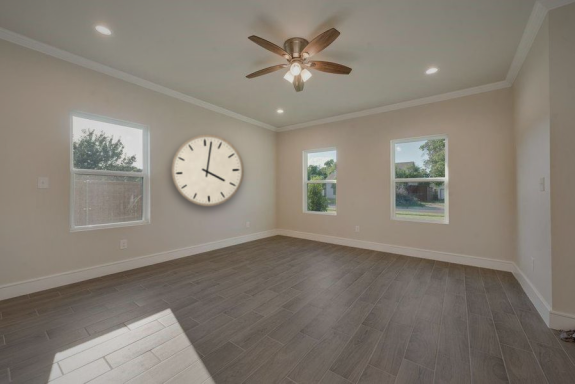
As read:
{"hour": 4, "minute": 2}
